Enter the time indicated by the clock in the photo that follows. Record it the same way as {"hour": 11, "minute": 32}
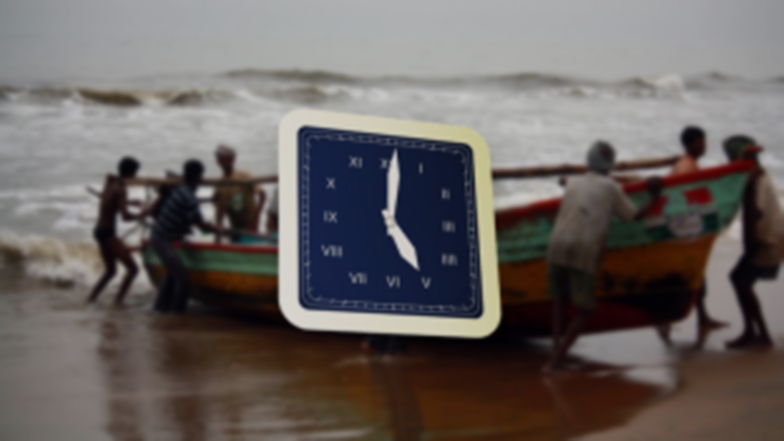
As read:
{"hour": 5, "minute": 1}
